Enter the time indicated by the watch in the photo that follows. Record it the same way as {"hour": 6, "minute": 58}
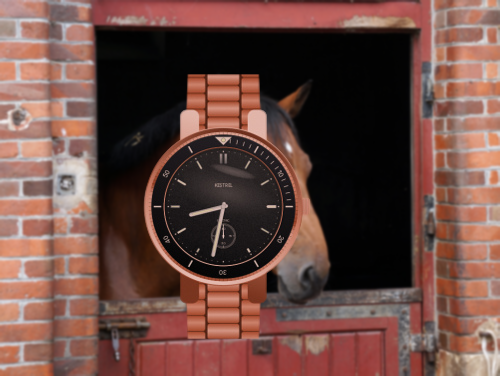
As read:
{"hour": 8, "minute": 32}
